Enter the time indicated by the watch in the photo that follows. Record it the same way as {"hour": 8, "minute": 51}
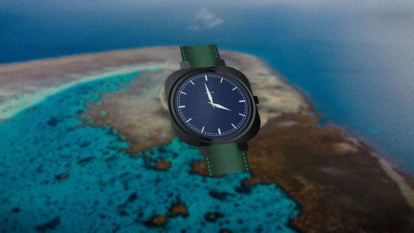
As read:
{"hour": 3, "minute": 59}
